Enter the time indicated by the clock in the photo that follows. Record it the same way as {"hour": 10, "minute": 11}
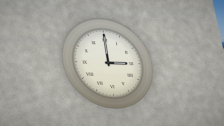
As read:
{"hour": 3, "minute": 0}
